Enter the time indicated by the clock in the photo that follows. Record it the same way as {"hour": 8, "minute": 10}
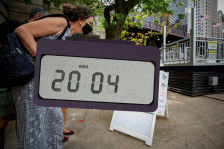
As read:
{"hour": 20, "minute": 4}
